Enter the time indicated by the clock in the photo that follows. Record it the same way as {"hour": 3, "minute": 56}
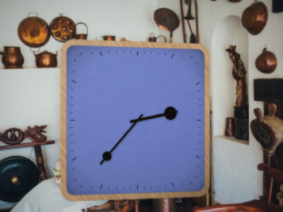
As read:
{"hour": 2, "minute": 37}
